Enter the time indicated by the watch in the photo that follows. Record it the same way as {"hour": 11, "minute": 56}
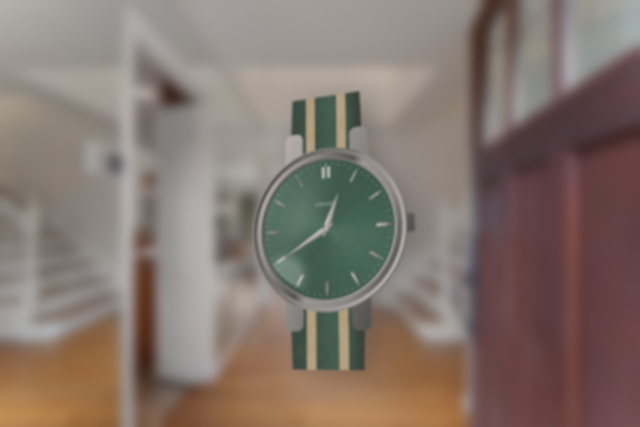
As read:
{"hour": 12, "minute": 40}
